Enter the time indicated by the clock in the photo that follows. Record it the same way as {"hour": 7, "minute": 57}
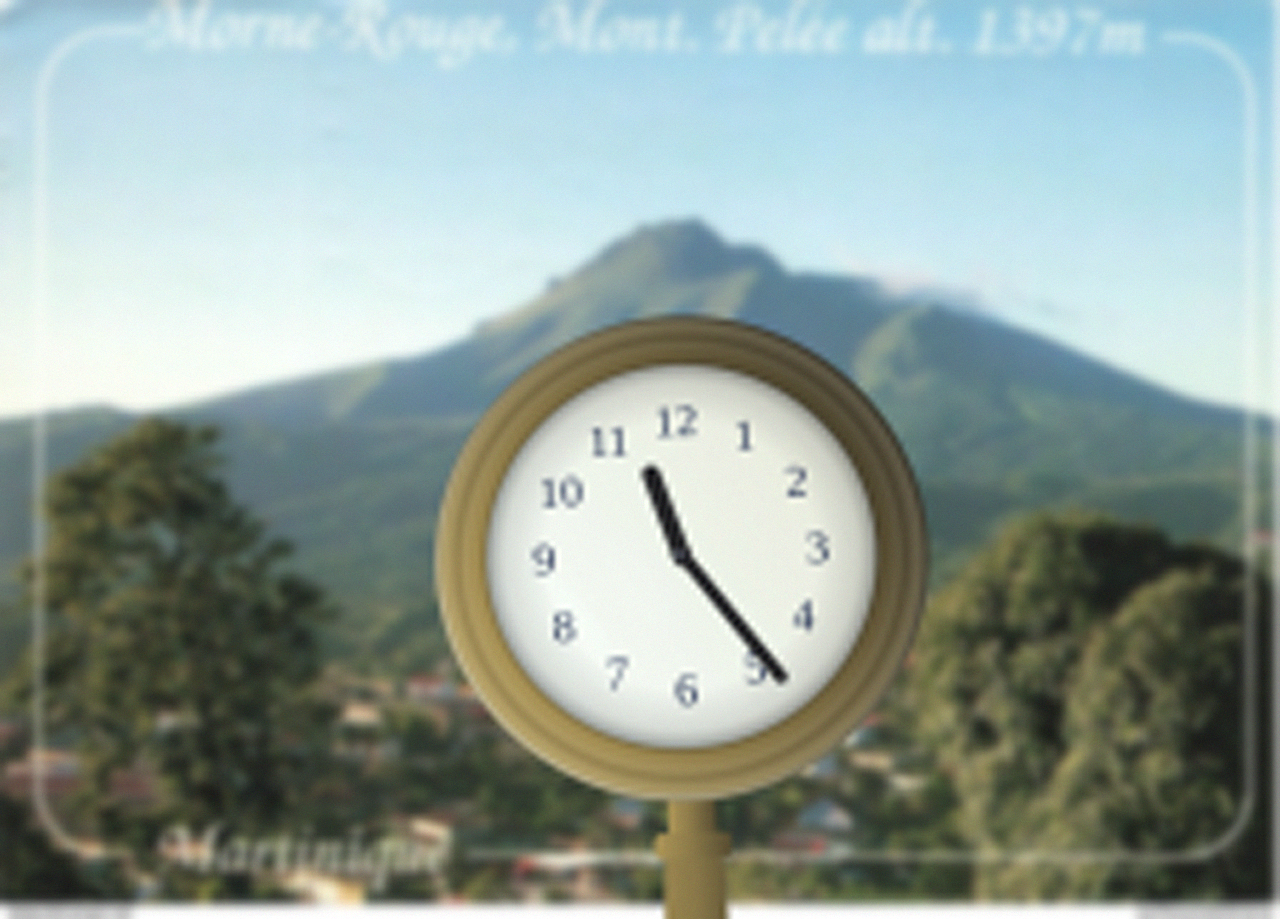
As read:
{"hour": 11, "minute": 24}
